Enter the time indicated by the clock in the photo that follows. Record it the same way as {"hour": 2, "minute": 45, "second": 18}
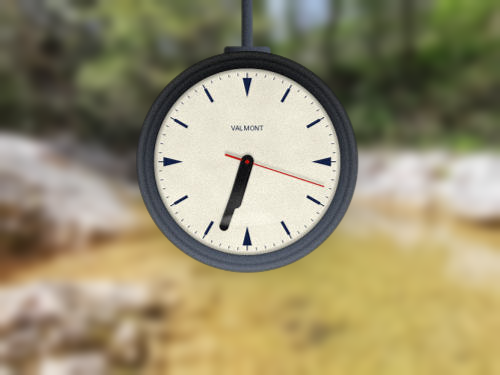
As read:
{"hour": 6, "minute": 33, "second": 18}
